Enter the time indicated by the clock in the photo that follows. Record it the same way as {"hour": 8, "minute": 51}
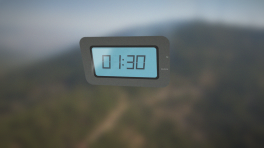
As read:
{"hour": 1, "minute": 30}
